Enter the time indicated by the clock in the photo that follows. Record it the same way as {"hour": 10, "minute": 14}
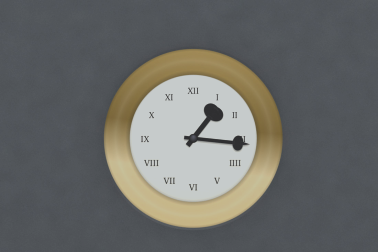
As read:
{"hour": 1, "minute": 16}
